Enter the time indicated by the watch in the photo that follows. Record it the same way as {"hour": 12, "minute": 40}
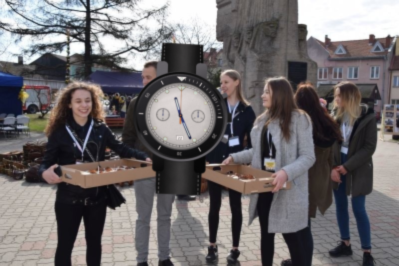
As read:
{"hour": 11, "minute": 26}
